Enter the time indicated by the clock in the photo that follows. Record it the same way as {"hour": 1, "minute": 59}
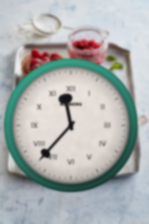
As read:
{"hour": 11, "minute": 37}
